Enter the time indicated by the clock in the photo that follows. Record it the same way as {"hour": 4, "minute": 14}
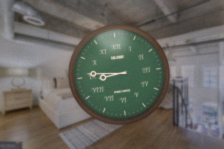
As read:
{"hour": 8, "minute": 46}
